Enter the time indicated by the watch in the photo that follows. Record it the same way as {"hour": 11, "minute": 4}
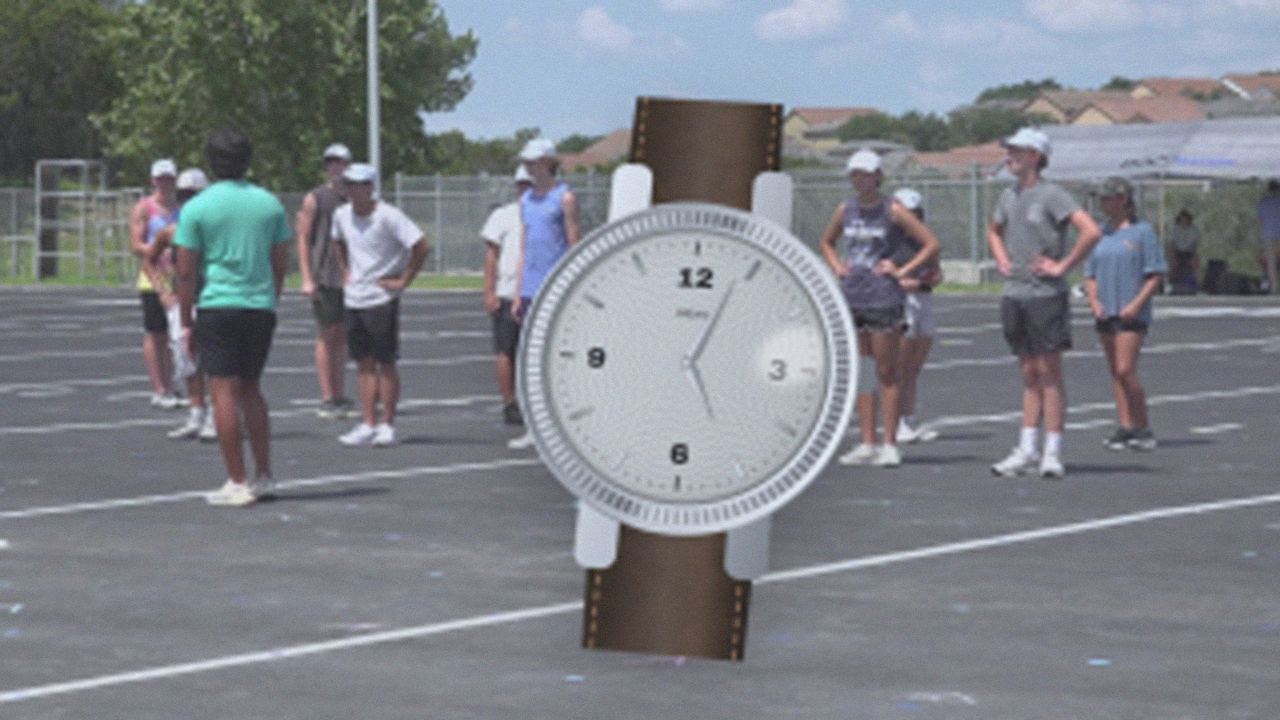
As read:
{"hour": 5, "minute": 4}
